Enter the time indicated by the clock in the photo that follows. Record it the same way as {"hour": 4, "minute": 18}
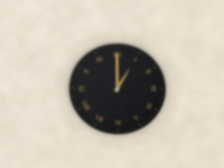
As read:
{"hour": 1, "minute": 0}
